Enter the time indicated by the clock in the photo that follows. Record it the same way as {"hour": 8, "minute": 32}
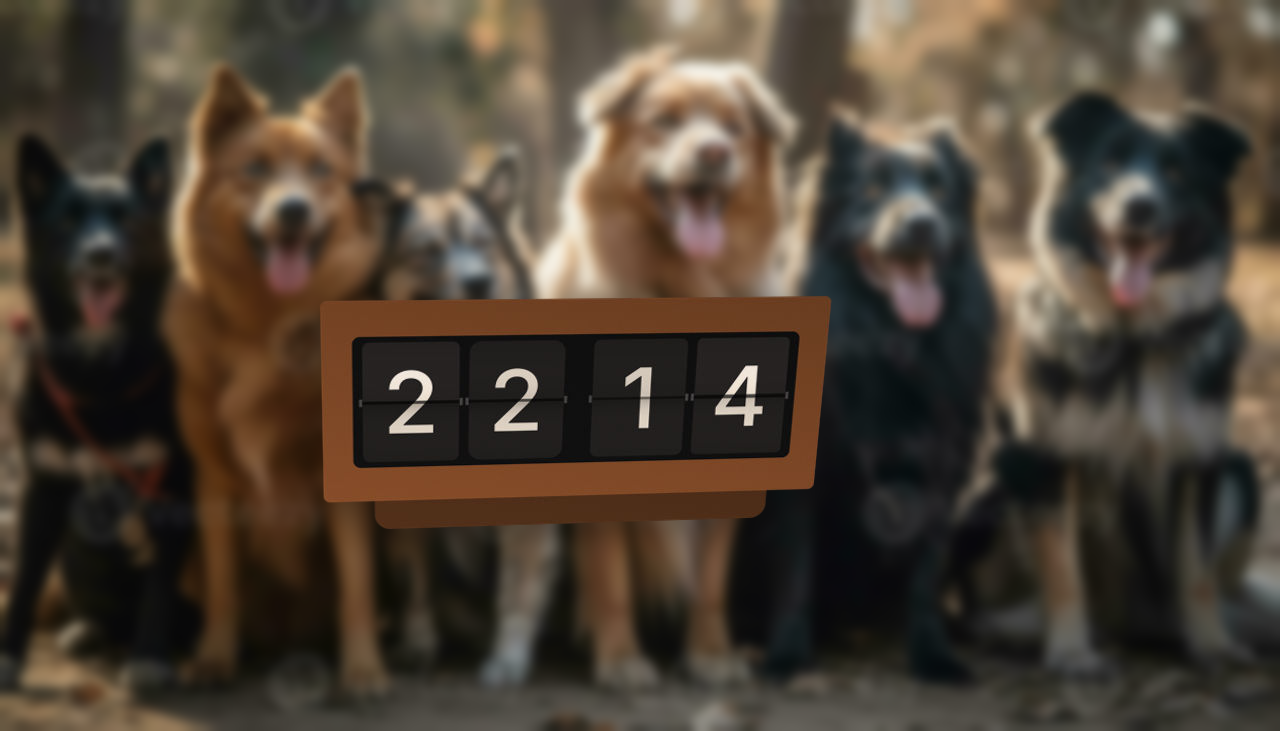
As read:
{"hour": 22, "minute": 14}
